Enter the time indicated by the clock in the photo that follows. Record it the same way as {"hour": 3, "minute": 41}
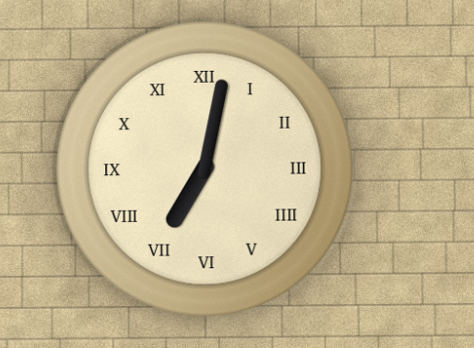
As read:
{"hour": 7, "minute": 2}
